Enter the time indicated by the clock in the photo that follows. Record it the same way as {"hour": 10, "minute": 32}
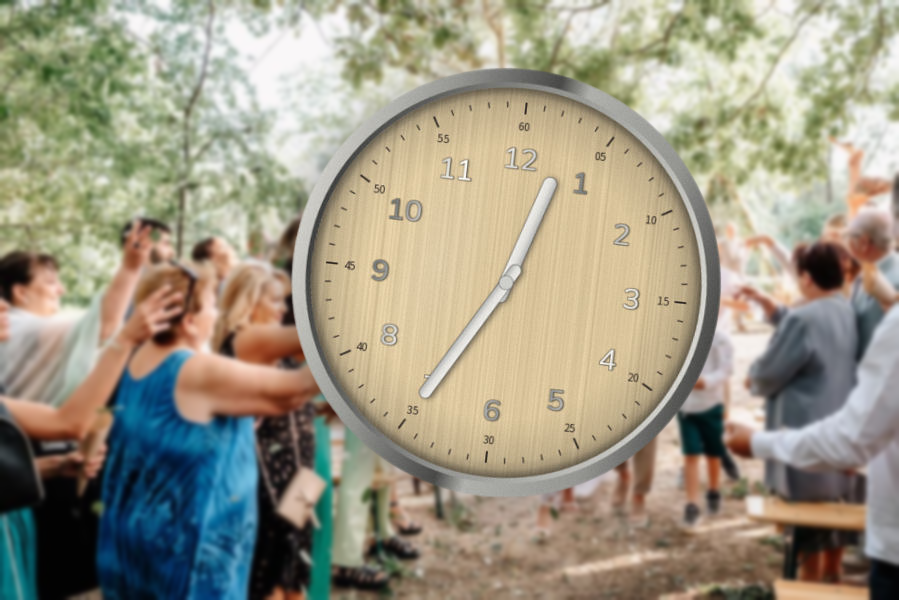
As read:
{"hour": 12, "minute": 35}
